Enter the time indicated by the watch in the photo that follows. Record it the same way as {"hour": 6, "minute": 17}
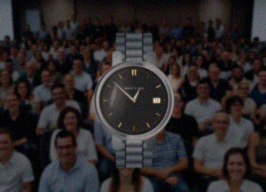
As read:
{"hour": 12, "minute": 52}
